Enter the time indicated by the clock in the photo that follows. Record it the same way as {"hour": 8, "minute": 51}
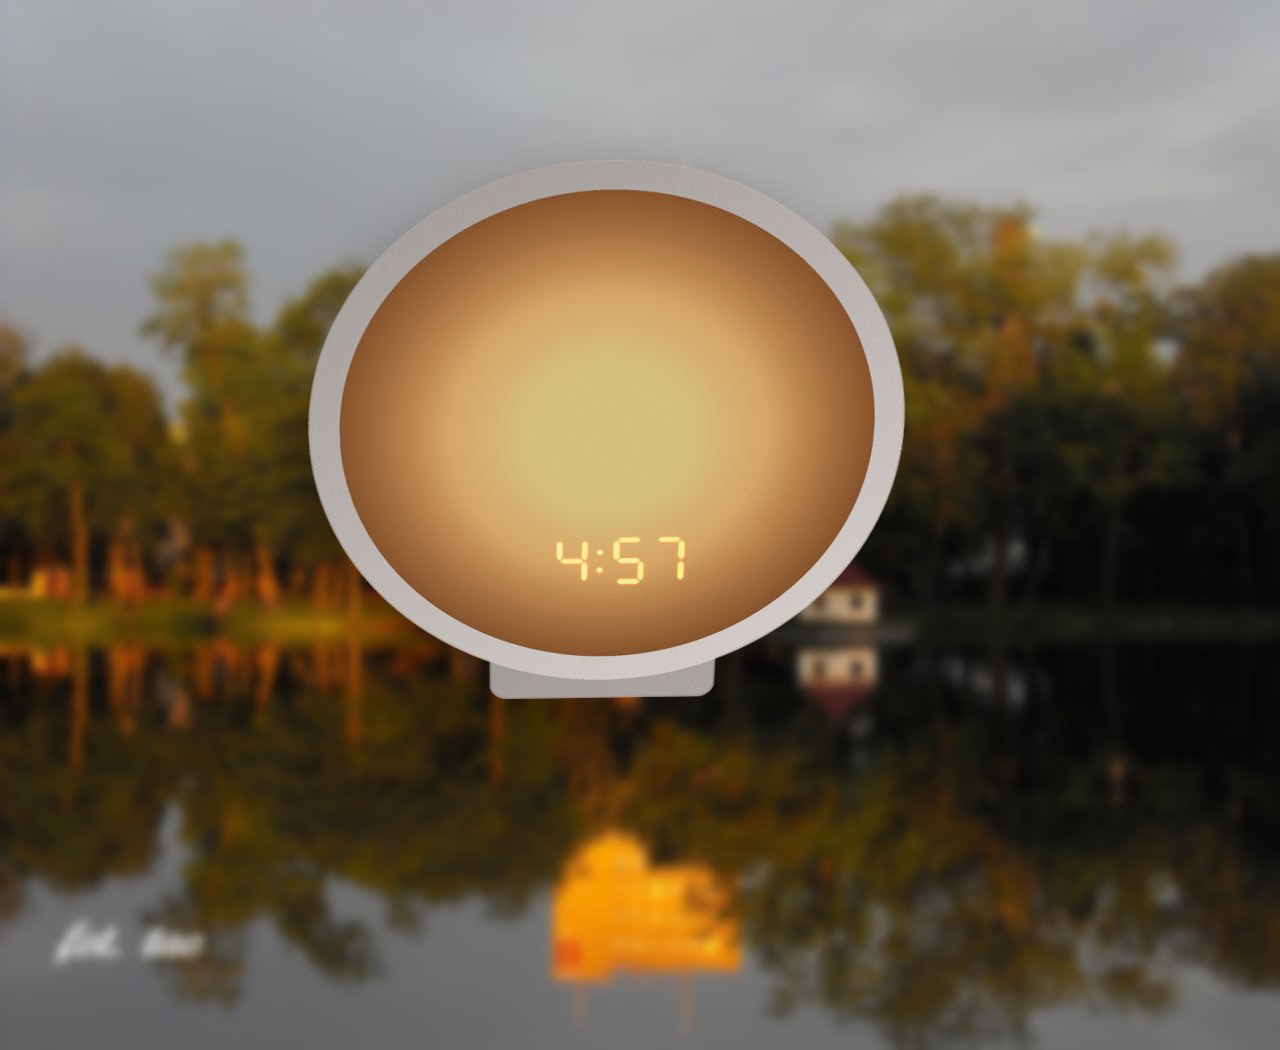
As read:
{"hour": 4, "minute": 57}
